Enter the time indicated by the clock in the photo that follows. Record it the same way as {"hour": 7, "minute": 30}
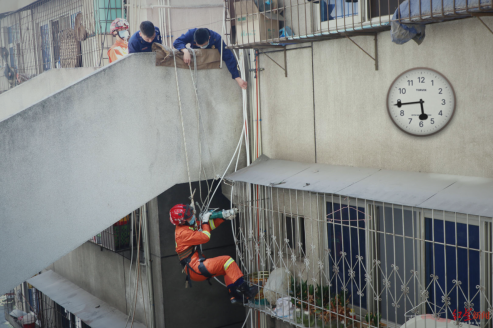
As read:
{"hour": 5, "minute": 44}
